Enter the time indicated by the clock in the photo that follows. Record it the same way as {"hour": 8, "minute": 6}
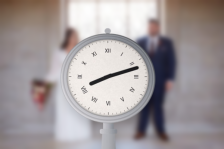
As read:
{"hour": 8, "minute": 12}
